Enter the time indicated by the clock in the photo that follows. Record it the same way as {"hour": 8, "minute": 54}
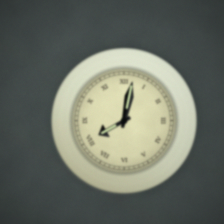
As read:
{"hour": 8, "minute": 2}
